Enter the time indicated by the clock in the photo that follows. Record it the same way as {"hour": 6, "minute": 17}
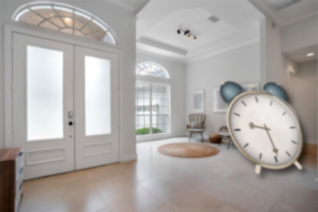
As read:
{"hour": 9, "minute": 29}
